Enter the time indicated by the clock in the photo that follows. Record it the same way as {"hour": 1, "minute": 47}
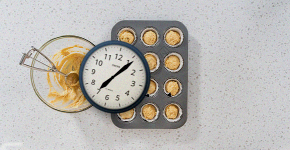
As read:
{"hour": 7, "minute": 6}
